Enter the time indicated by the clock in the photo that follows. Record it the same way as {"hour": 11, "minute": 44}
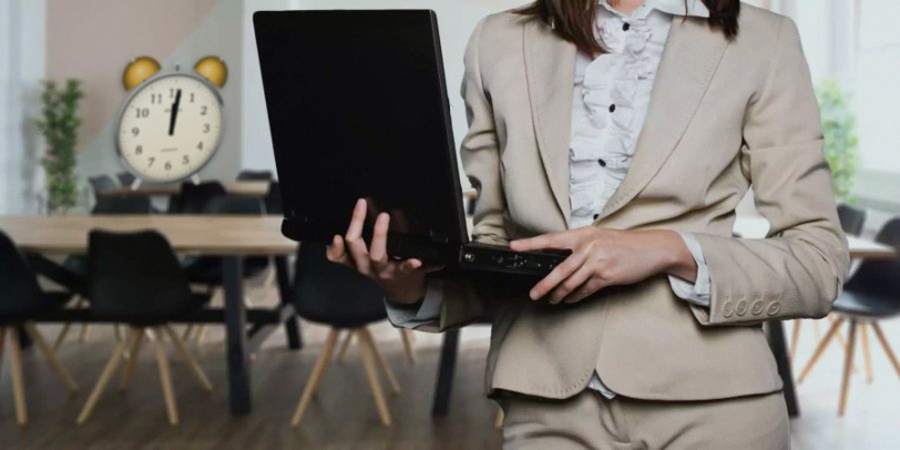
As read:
{"hour": 12, "minute": 1}
